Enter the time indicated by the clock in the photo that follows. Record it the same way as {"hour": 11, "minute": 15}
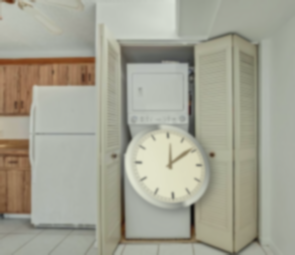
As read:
{"hour": 12, "minute": 9}
